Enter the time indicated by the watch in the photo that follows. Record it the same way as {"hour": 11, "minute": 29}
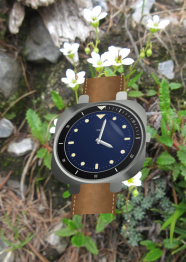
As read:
{"hour": 4, "minute": 2}
